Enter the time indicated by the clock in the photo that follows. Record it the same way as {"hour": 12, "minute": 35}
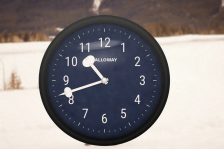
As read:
{"hour": 10, "minute": 42}
